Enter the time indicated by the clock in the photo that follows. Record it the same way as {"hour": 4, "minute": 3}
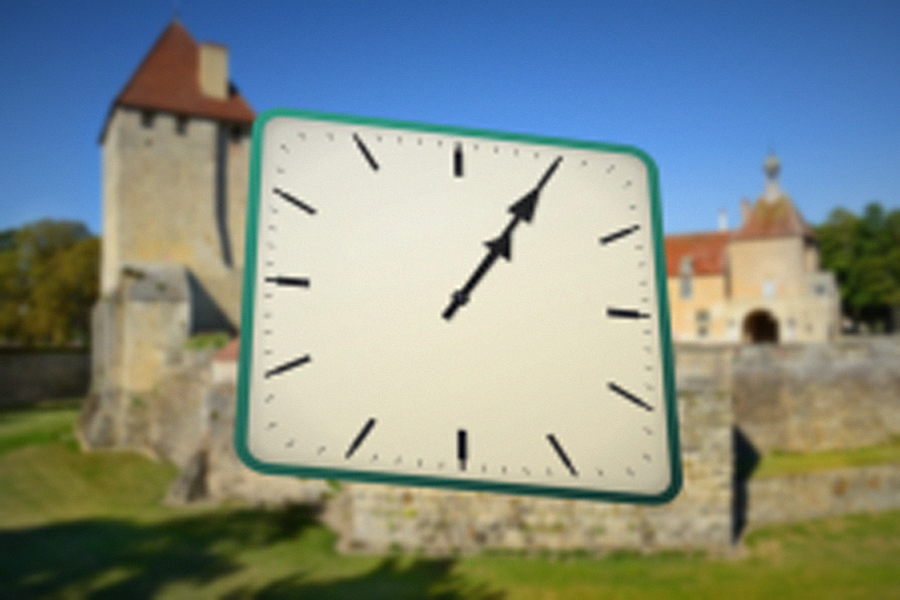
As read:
{"hour": 1, "minute": 5}
